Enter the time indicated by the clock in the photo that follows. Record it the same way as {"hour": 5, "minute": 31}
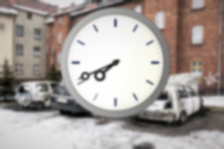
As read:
{"hour": 7, "minute": 41}
